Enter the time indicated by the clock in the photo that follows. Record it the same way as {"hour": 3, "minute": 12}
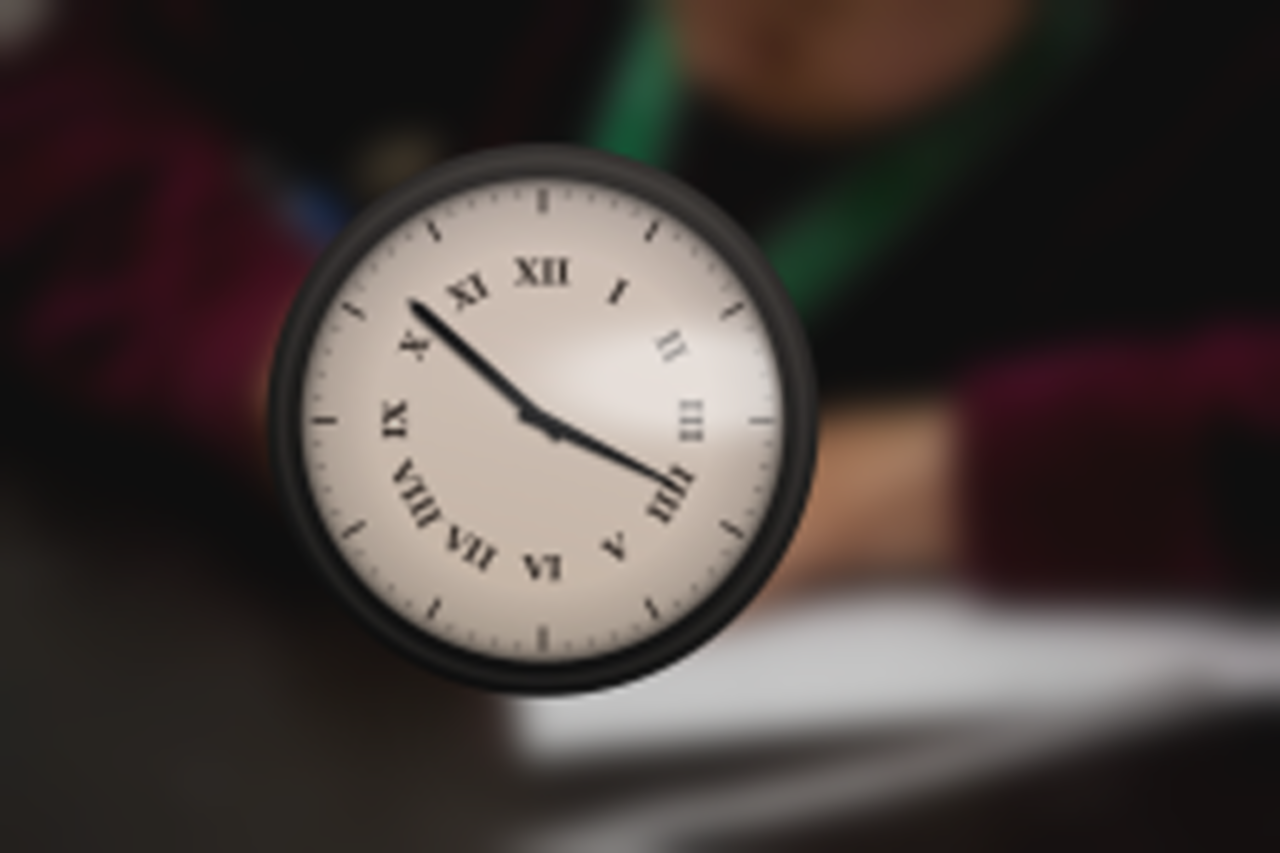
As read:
{"hour": 3, "minute": 52}
